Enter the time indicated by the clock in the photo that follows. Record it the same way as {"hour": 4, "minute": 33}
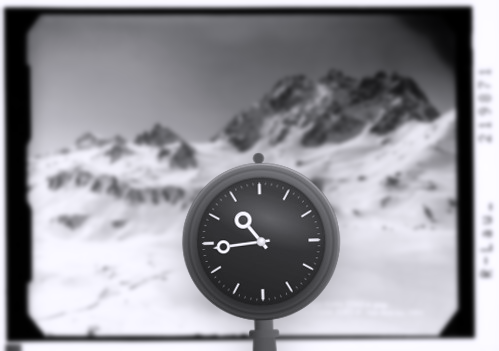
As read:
{"hour": 10, "minute": 44}
